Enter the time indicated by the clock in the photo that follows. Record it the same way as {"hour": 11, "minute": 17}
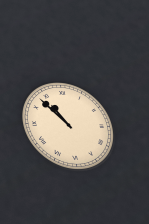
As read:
{"hour": 10, "minute": 53}
